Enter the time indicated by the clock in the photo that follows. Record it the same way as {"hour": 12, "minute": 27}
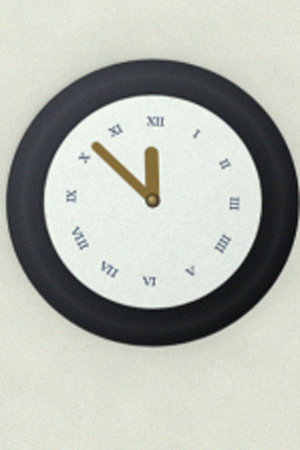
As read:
{"hour": 11, "minute": 52}
